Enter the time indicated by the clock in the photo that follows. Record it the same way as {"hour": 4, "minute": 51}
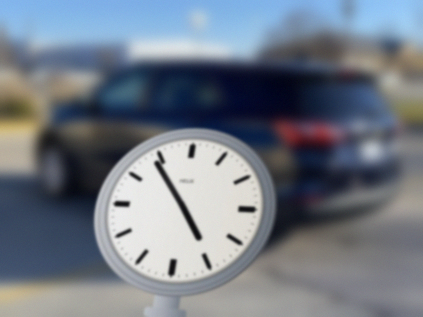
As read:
{"hour": 4, "minute": 54}
